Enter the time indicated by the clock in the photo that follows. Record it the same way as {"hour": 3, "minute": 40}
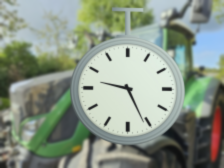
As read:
{"hour": 9, "minute": 26}
